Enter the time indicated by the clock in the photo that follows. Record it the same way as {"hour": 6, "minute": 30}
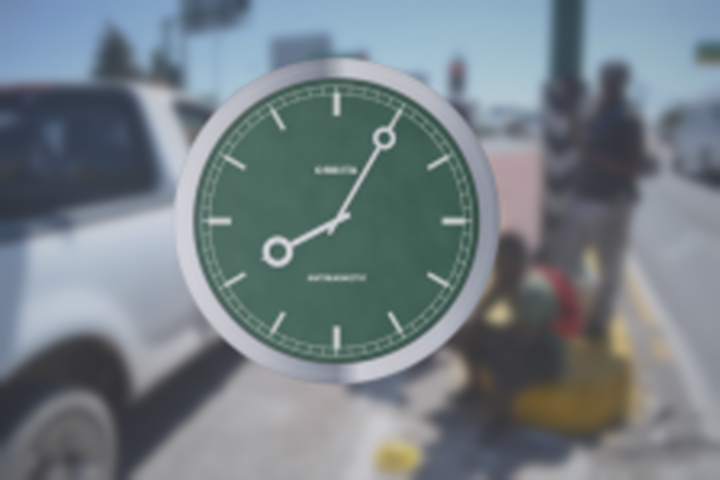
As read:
{"hour": 8, "minute": 5}
